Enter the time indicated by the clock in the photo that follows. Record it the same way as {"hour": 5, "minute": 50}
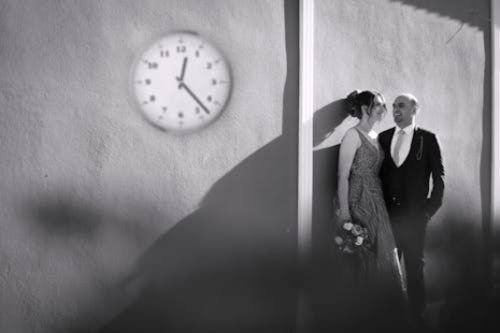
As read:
{"hour": 12, "minute": 23}
